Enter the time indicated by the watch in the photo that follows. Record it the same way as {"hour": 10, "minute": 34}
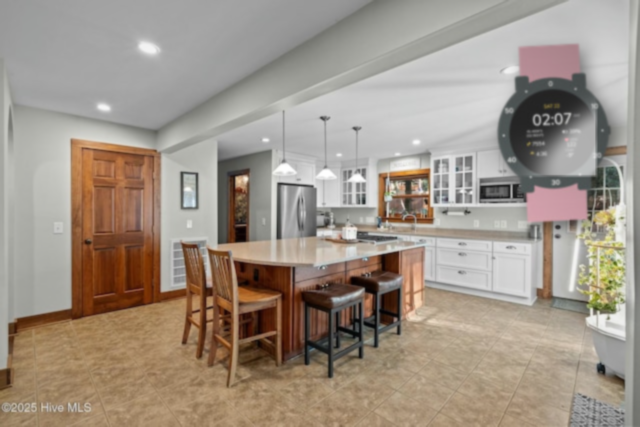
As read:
{"hour": 2, "minute": 7}
